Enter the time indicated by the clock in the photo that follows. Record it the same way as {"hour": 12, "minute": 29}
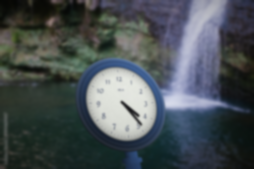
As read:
{"hour": 4, "minute": 24}
